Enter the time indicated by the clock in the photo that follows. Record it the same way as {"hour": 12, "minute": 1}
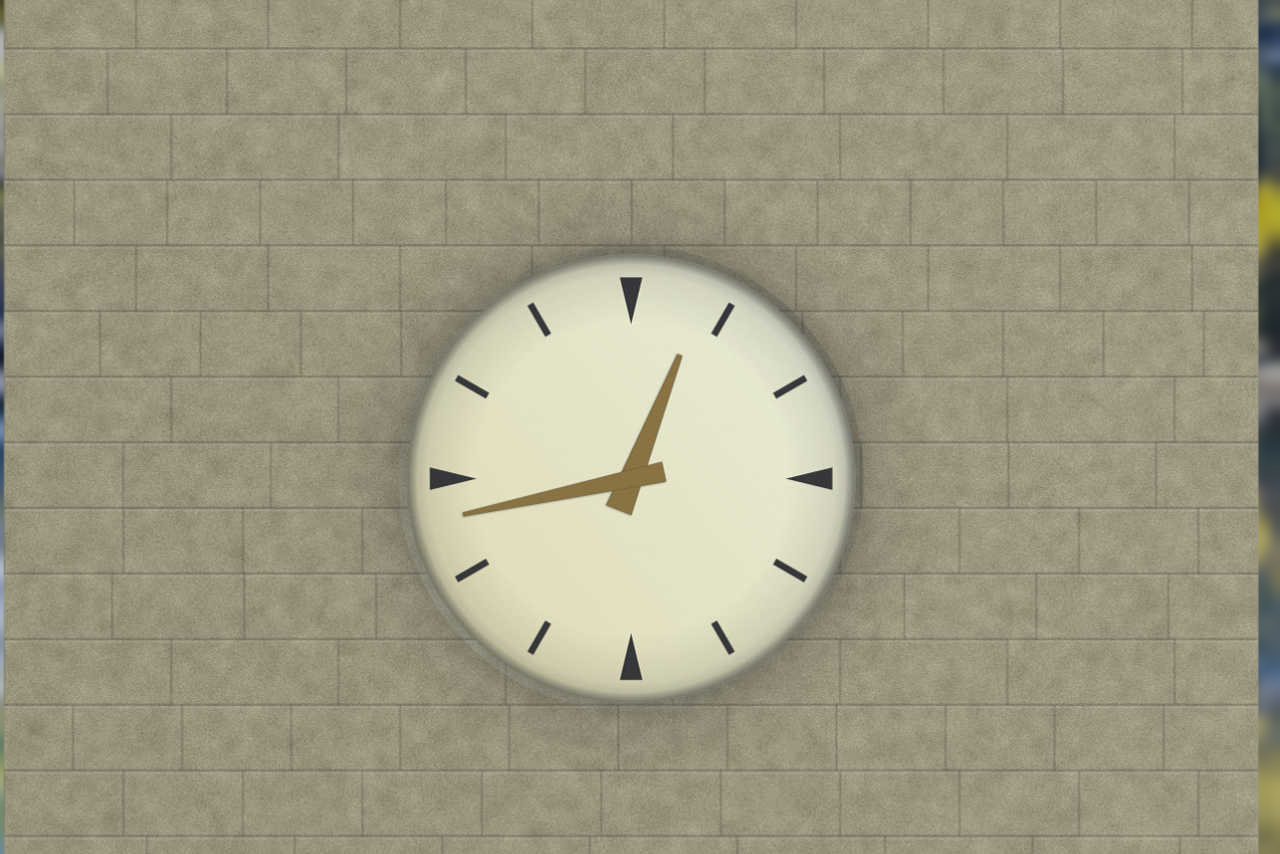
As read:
{"hour": 12, "minute": 43}
